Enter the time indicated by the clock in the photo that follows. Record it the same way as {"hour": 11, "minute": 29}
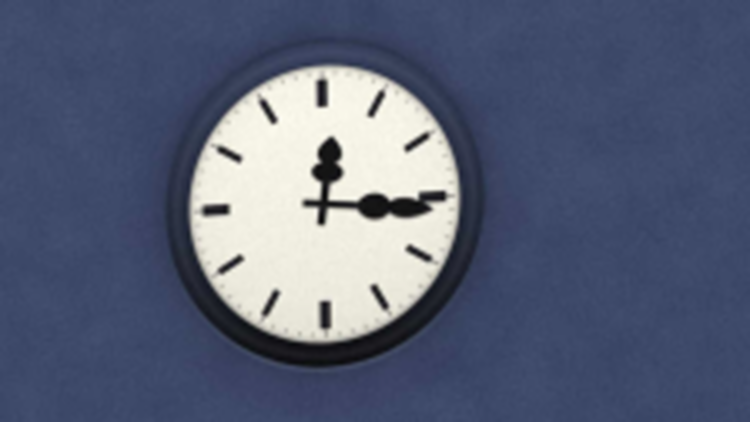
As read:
{"hour": 12, "minute": 16}
